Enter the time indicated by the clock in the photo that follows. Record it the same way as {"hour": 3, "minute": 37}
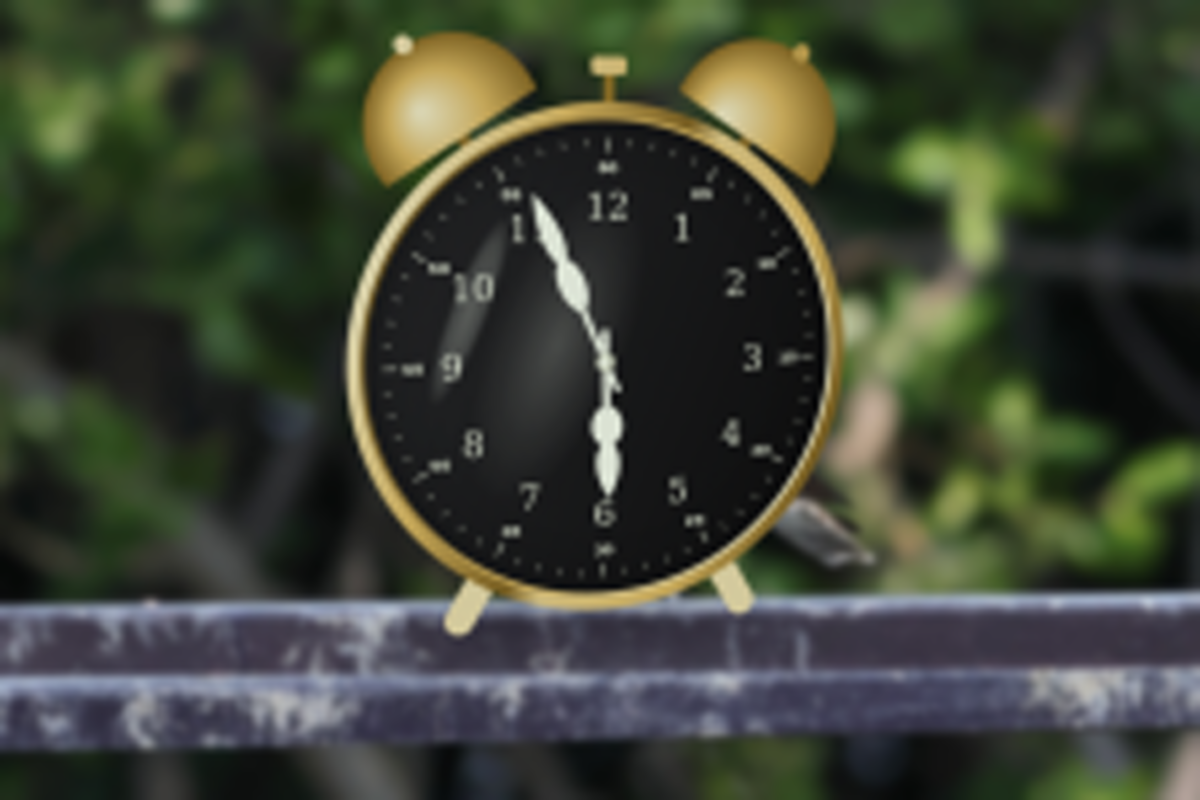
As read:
{"hour": 5, "minute": 56}
